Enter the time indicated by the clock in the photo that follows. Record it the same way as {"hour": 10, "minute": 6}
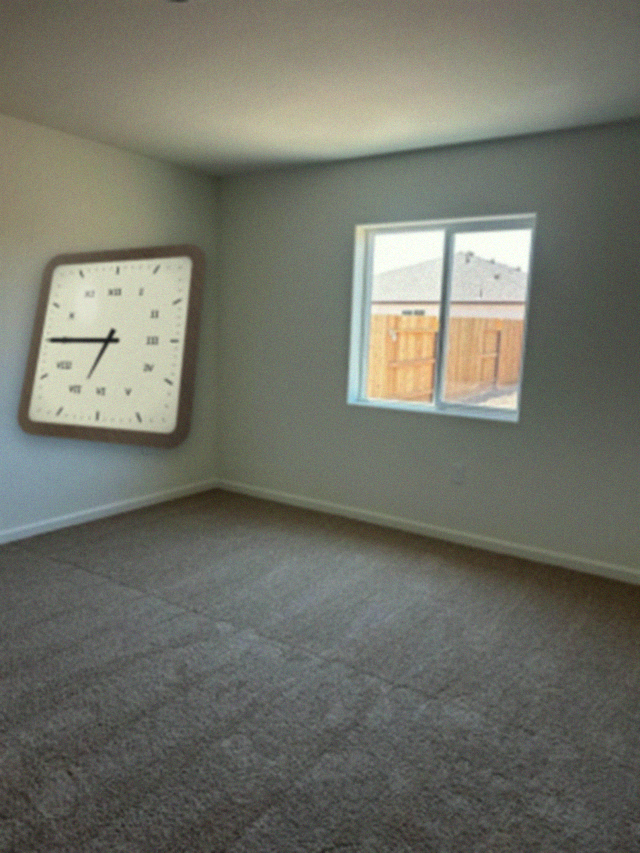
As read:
{"hour": 6, "minute": 45}
